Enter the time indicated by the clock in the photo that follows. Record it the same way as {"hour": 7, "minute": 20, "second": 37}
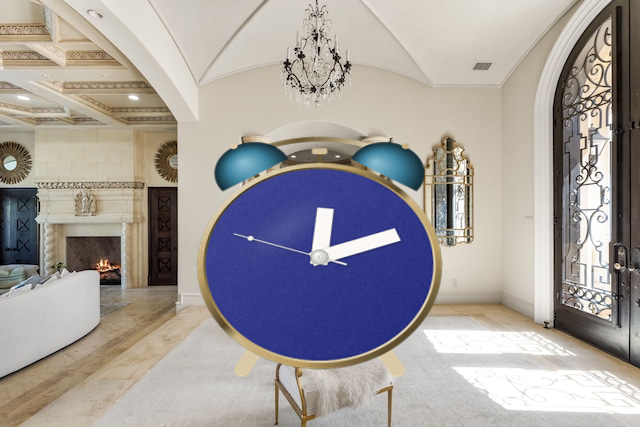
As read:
{"hour": 12, "minute": 11, "second": 48}
